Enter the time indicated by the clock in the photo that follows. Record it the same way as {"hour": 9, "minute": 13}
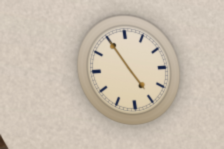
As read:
{"hour": 4, "minute": 55}
